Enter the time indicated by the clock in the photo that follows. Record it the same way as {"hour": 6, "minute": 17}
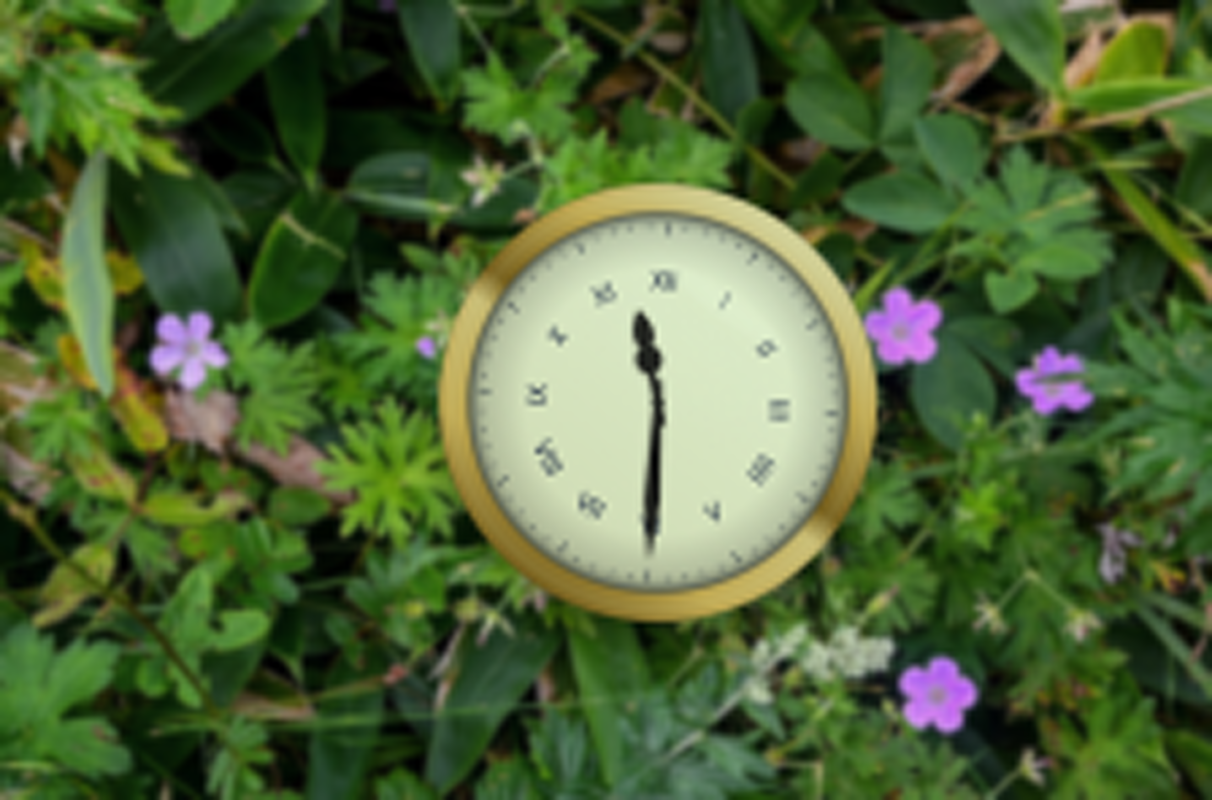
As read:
{"hour": 11, "minute": 30}
